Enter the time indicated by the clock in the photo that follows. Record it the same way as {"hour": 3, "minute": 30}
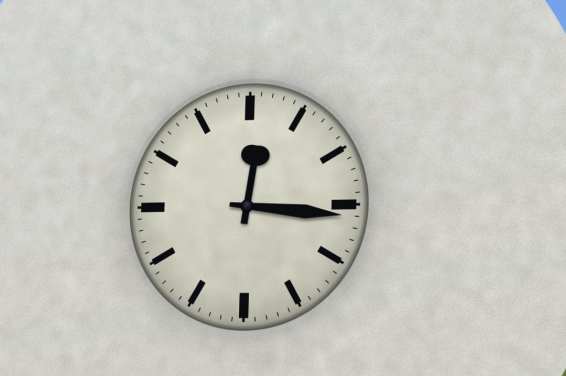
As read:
{"hour": 12, "minute": 16}
